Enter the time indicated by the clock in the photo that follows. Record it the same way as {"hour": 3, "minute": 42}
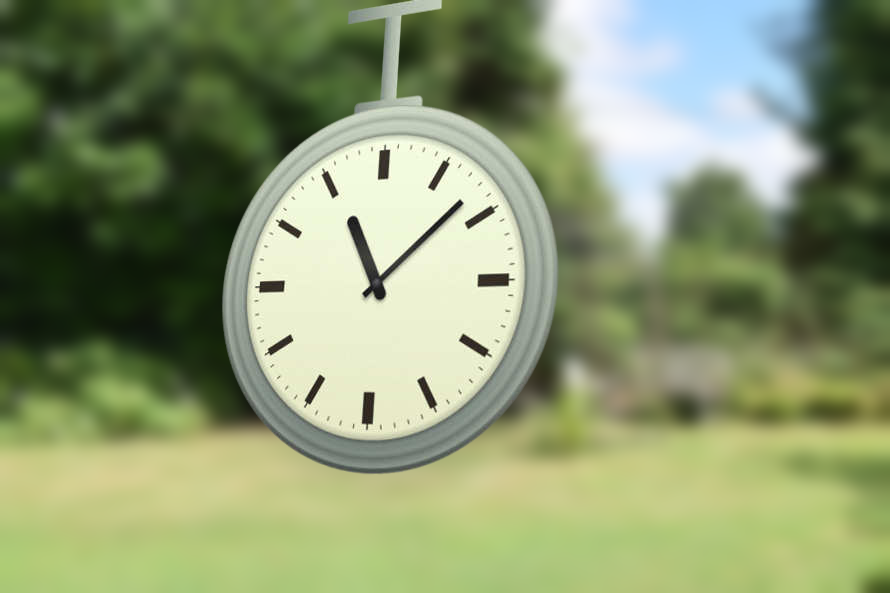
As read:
{"hour": 11, "minute": 8}
